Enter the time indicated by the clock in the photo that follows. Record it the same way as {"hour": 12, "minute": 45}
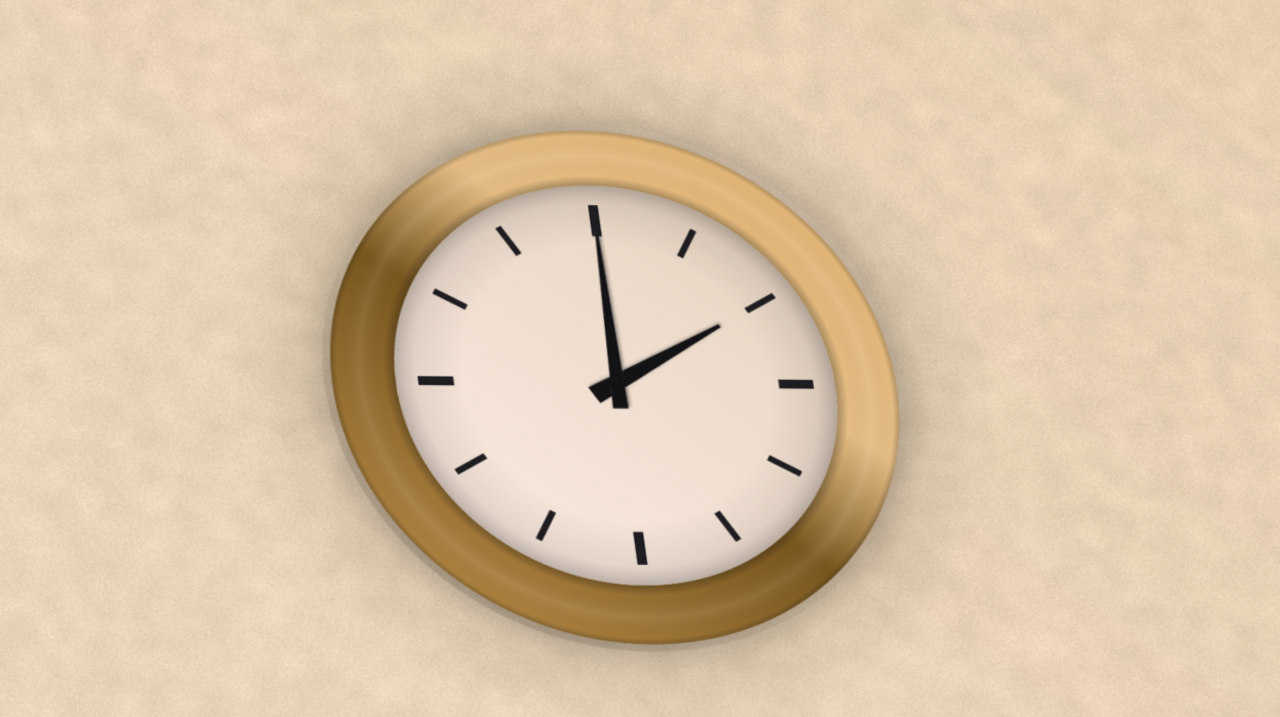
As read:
{"hour": 2, "minute": 0}
